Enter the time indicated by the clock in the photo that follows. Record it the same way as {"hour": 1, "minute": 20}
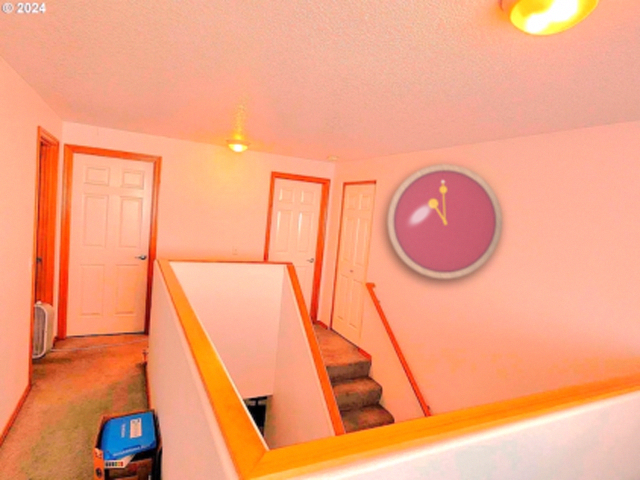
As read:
{"hour": 11, "minute": 0}
